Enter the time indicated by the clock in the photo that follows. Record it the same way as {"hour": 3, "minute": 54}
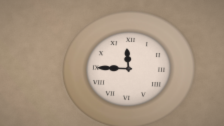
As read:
{"hour": 11, "minute": 45}
